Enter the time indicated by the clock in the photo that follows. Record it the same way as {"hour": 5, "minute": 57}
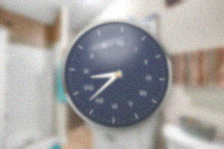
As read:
{"hour": 8, "minute": 37}
